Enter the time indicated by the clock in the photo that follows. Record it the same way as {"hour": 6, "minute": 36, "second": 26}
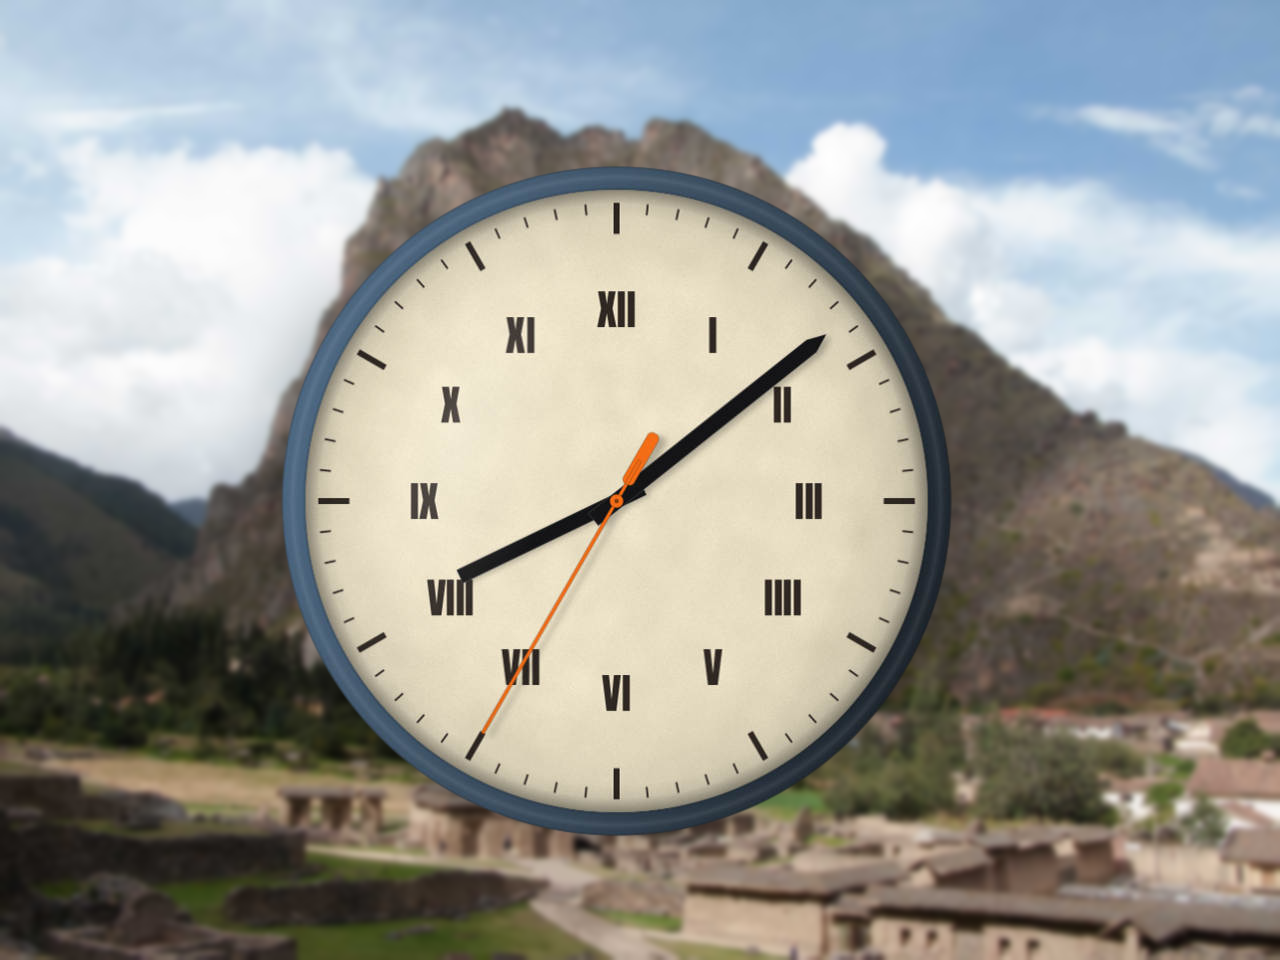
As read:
{"hour": 8, "minute": 8, "second": 35}
